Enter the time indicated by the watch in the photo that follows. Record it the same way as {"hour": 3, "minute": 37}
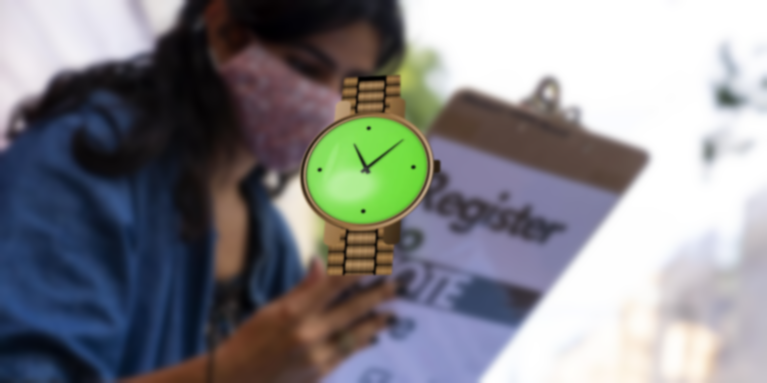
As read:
{"hour": 11, "minute": 8}
